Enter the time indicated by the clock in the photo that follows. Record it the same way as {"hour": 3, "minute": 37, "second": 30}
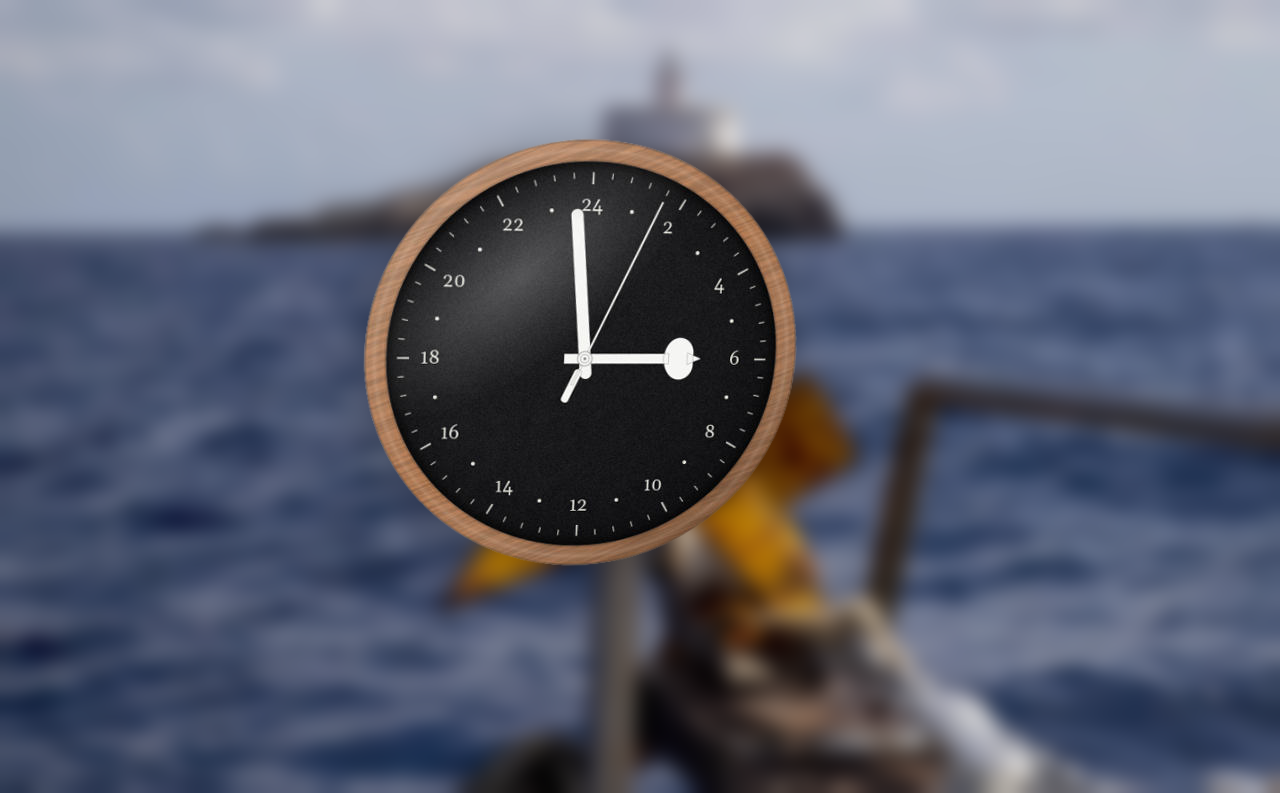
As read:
{"hour": 5, "minute": 59, "second": 4}
